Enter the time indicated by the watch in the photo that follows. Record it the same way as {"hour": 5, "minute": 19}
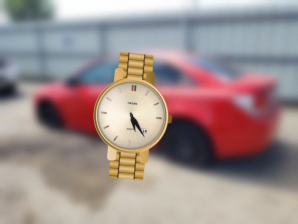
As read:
{"hour": 5, "minute": 24}
